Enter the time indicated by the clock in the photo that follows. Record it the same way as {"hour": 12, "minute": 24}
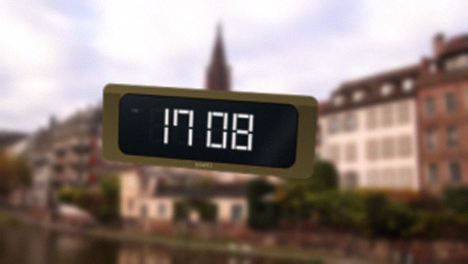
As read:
{"hour": 17, "minute": 8}
